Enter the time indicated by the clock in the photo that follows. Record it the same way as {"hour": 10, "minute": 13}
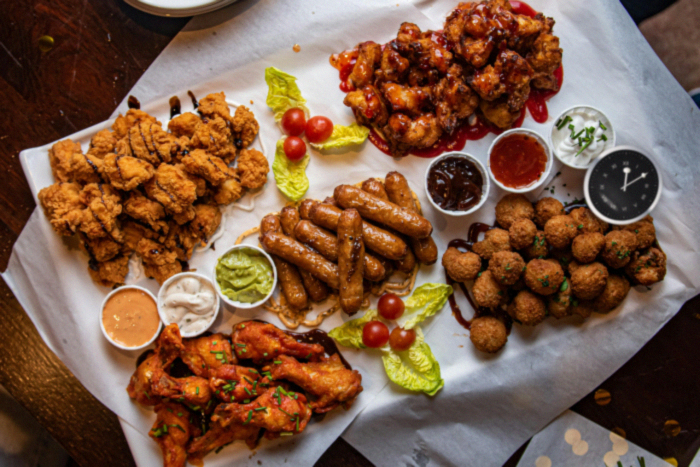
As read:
{"hour": 12, "minute": 10}
